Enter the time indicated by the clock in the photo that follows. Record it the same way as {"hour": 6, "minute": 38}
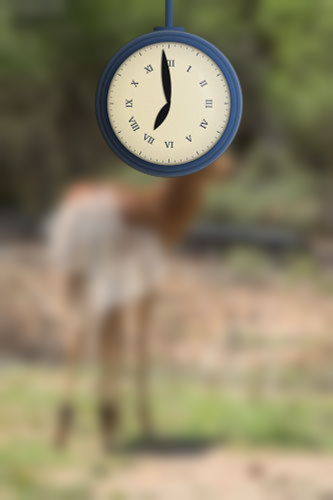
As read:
{"hour": 6, "minute": 59}
